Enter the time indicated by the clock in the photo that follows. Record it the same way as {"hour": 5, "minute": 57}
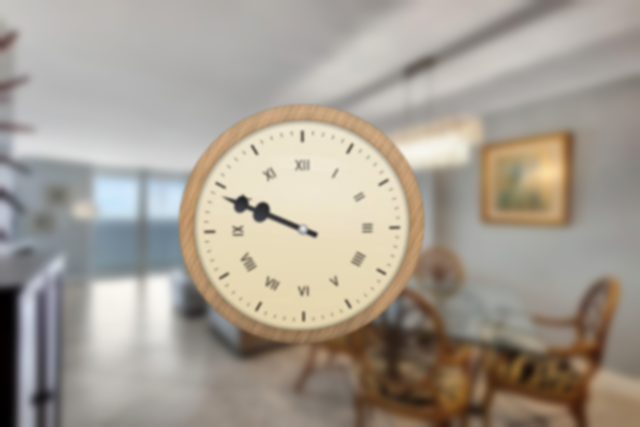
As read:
{"hour": 9, "minute": 49}
